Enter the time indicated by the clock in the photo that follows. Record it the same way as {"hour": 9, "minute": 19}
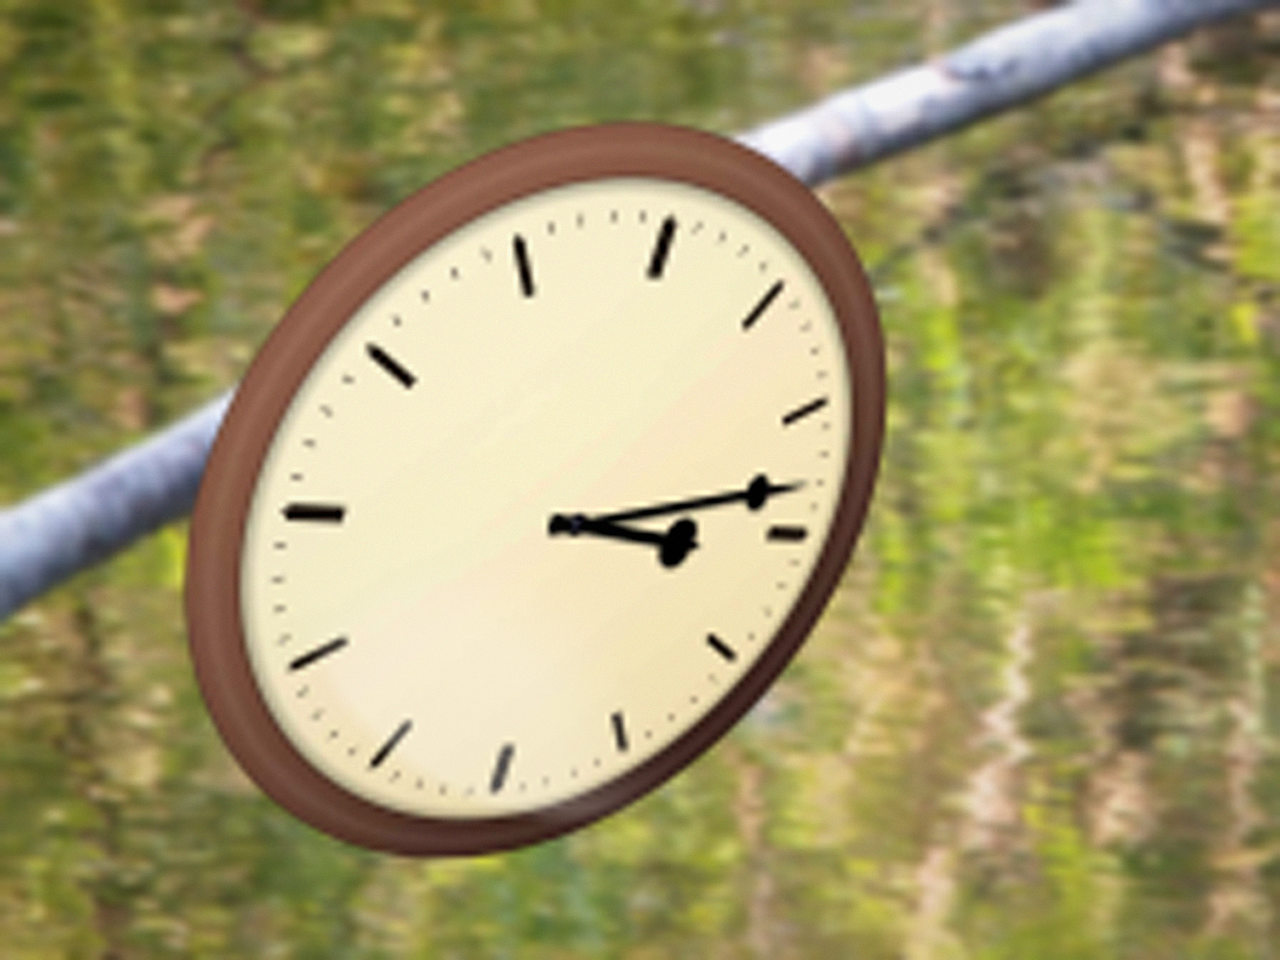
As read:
{"hour": 3, "minute": 13}
